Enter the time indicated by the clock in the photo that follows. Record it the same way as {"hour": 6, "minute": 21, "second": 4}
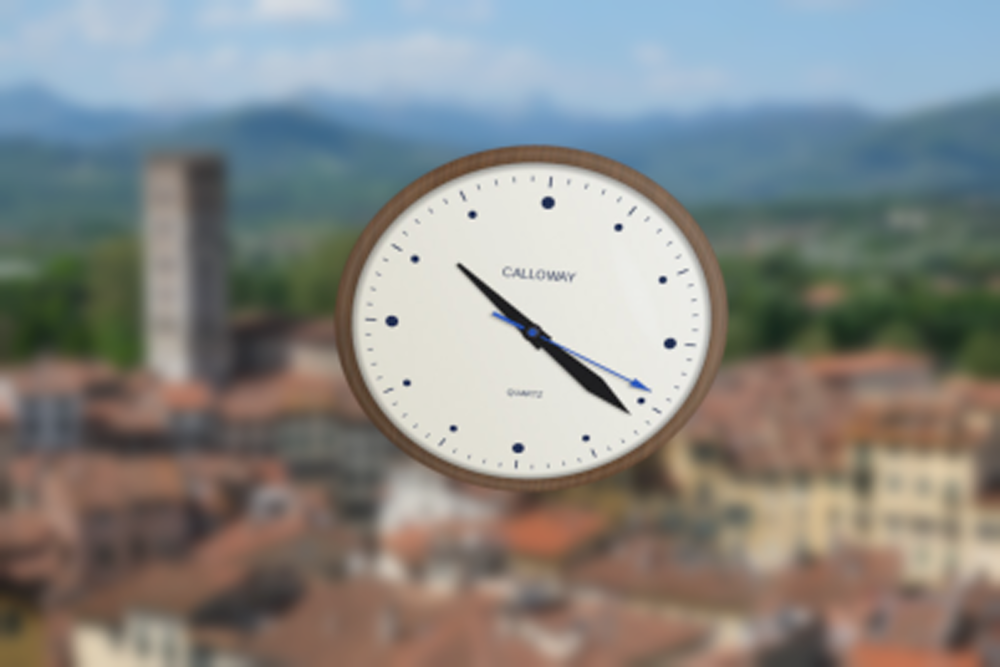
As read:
{"hour": 10, "minute": 21, "second": 19}
